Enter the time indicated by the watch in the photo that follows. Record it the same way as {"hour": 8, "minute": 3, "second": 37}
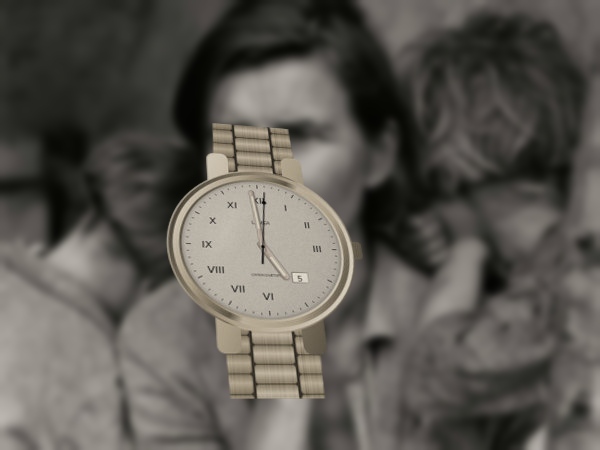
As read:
{"hour": 4, "minute": 59, "second": 1}
